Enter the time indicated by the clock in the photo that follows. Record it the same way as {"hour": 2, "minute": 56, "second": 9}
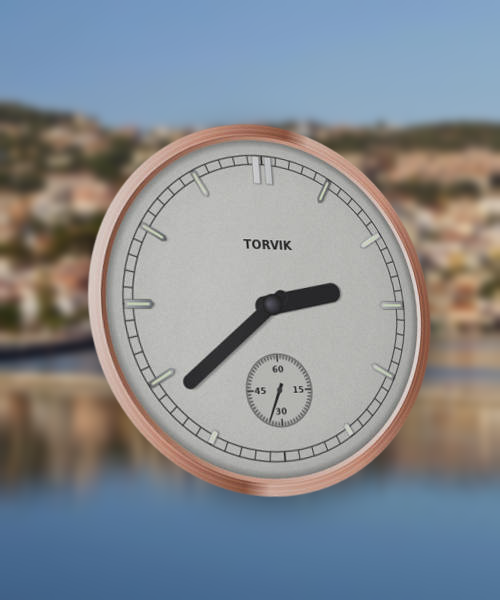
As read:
{"hour": 2, "minute": 38, "second": 34}
